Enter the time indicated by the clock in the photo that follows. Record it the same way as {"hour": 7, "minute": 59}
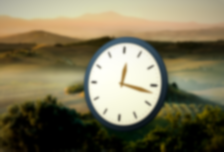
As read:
{"hour": 12, "minute": 17}
